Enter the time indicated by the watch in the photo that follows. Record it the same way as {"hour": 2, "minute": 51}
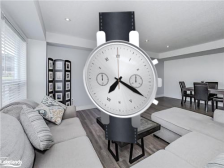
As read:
{"hour": 7, "minute": 20}
